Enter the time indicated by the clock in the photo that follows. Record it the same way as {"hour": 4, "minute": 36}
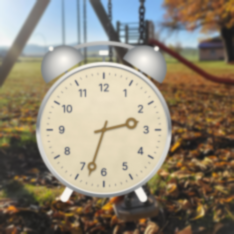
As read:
{"hour": 2, "minute": 33}
